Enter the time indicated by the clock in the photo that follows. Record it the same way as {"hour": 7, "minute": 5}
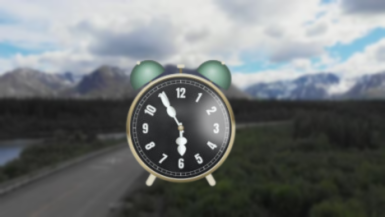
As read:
{"hour": 5, "minute": 55}
